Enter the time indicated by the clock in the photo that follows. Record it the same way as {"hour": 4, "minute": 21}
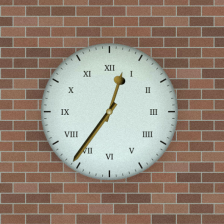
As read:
{"hour": 12, "minute": 36}
